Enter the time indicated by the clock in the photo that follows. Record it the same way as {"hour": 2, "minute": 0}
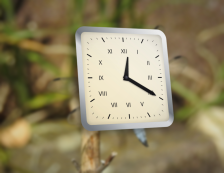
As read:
{"hour": 12, "minute": 20}
